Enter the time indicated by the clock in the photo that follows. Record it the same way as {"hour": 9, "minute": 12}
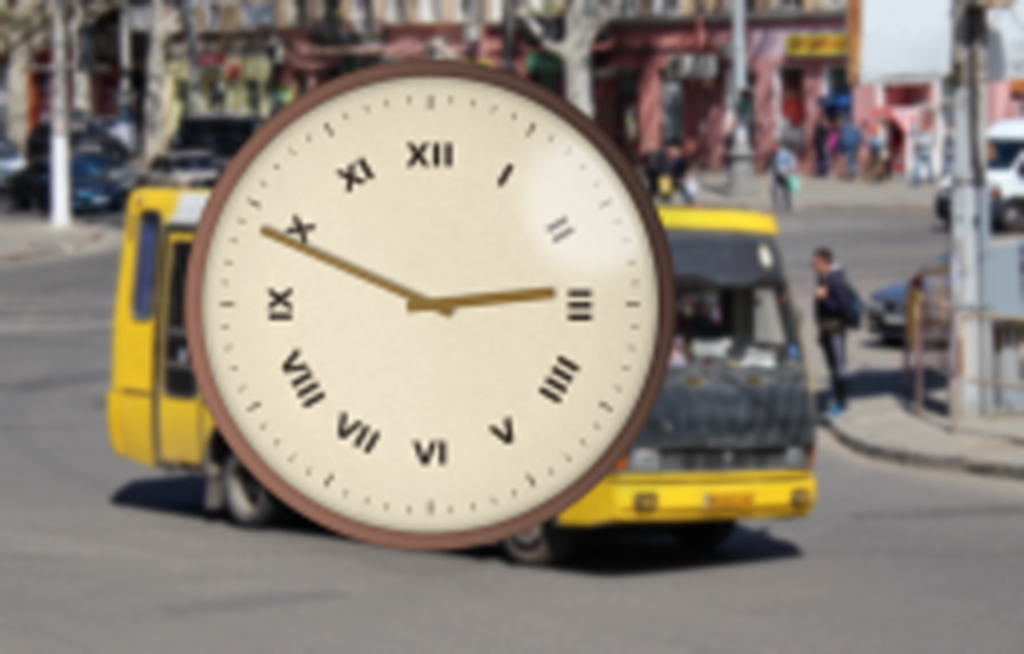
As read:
{"hour": 2, "minute": 49}
